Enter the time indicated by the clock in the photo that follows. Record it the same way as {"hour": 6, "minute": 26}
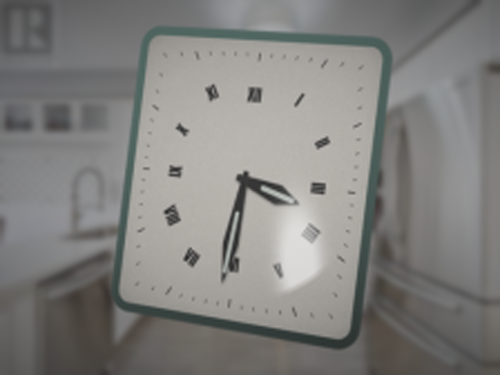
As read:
{"hour": 3, "minute": 31}
